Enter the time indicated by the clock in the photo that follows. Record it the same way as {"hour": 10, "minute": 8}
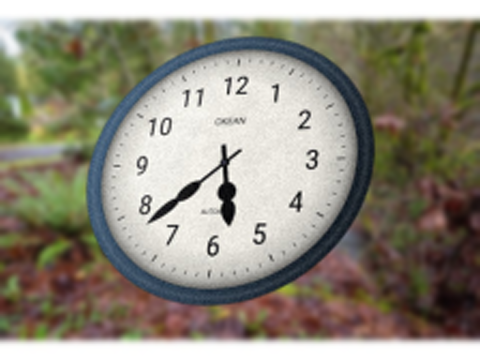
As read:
{"hour": 5, "minute": 38}
